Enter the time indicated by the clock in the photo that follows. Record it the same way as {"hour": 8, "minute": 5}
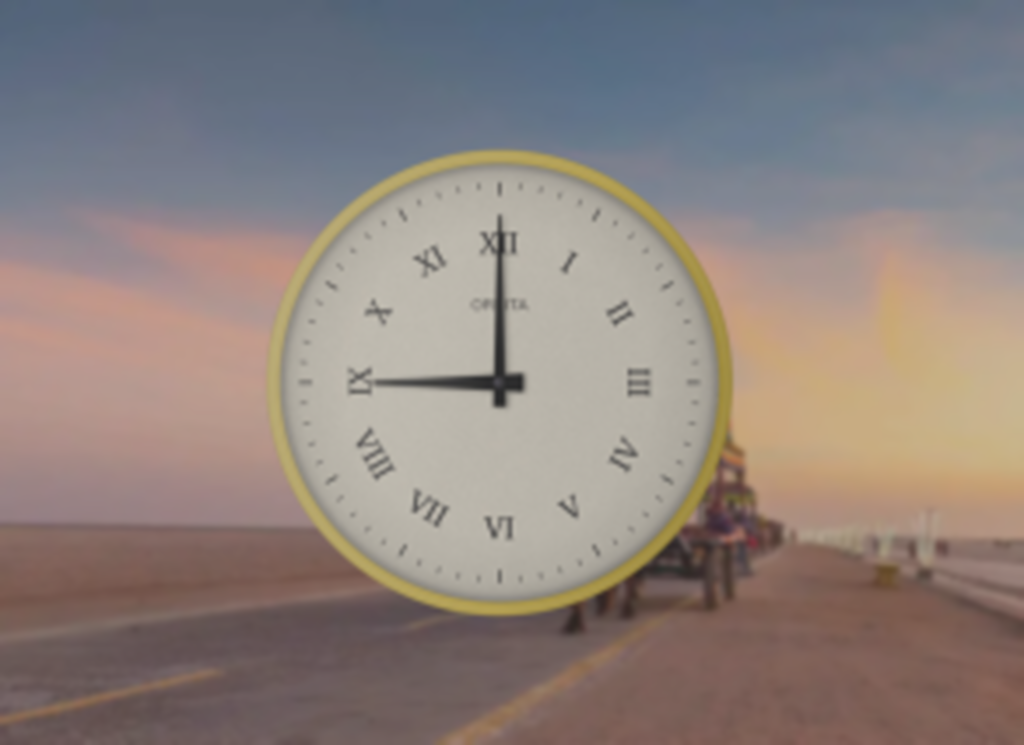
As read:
{"hour": 9, "minute": 0}
